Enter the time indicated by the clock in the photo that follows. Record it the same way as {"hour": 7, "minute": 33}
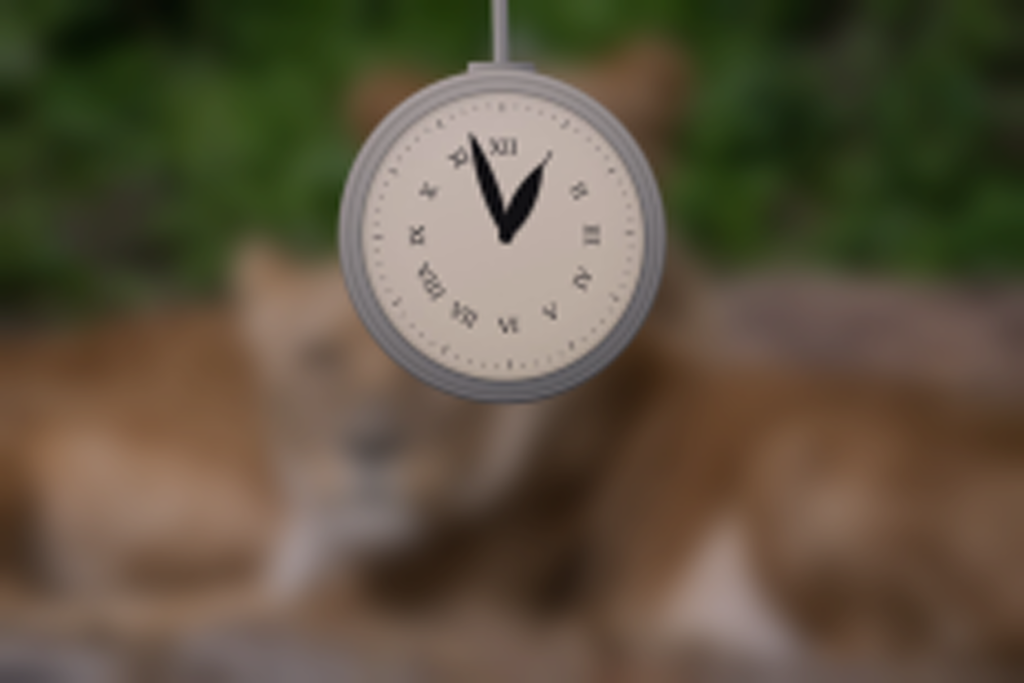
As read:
{"hour": 12, "minute": 57}
